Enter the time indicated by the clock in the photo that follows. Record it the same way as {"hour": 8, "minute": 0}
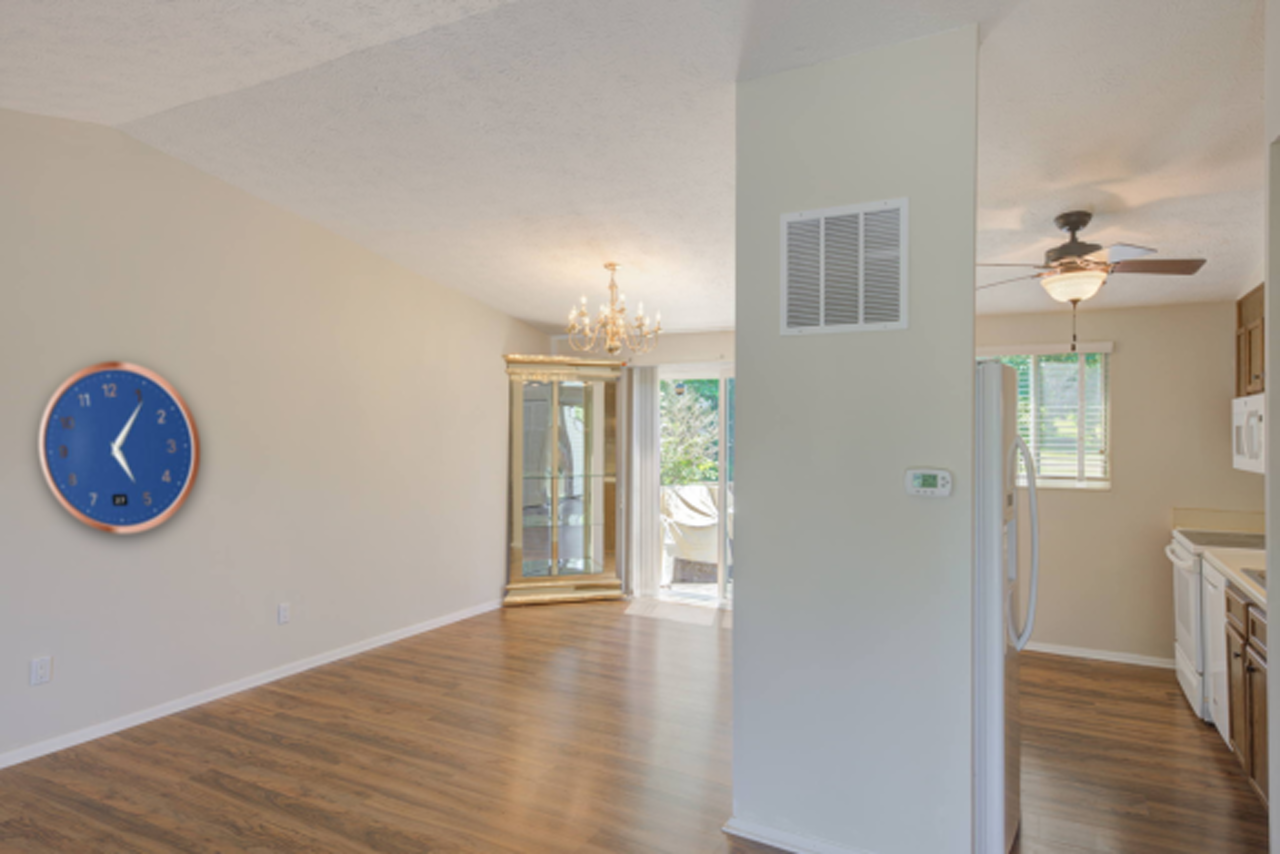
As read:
{"hour": 5, "minute": 6}
